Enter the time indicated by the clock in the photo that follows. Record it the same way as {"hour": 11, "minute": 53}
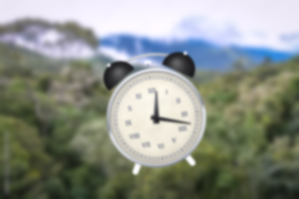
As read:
{"hour": 12, "minute": 18}
